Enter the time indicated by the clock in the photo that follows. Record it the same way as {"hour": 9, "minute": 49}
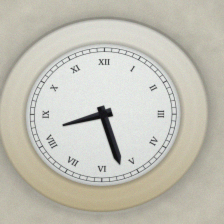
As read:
{"hour": 8, "minute": 27}
